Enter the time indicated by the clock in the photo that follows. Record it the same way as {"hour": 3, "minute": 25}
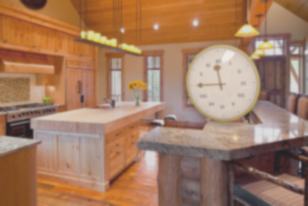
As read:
{"hour": 11, "minute": 45}
